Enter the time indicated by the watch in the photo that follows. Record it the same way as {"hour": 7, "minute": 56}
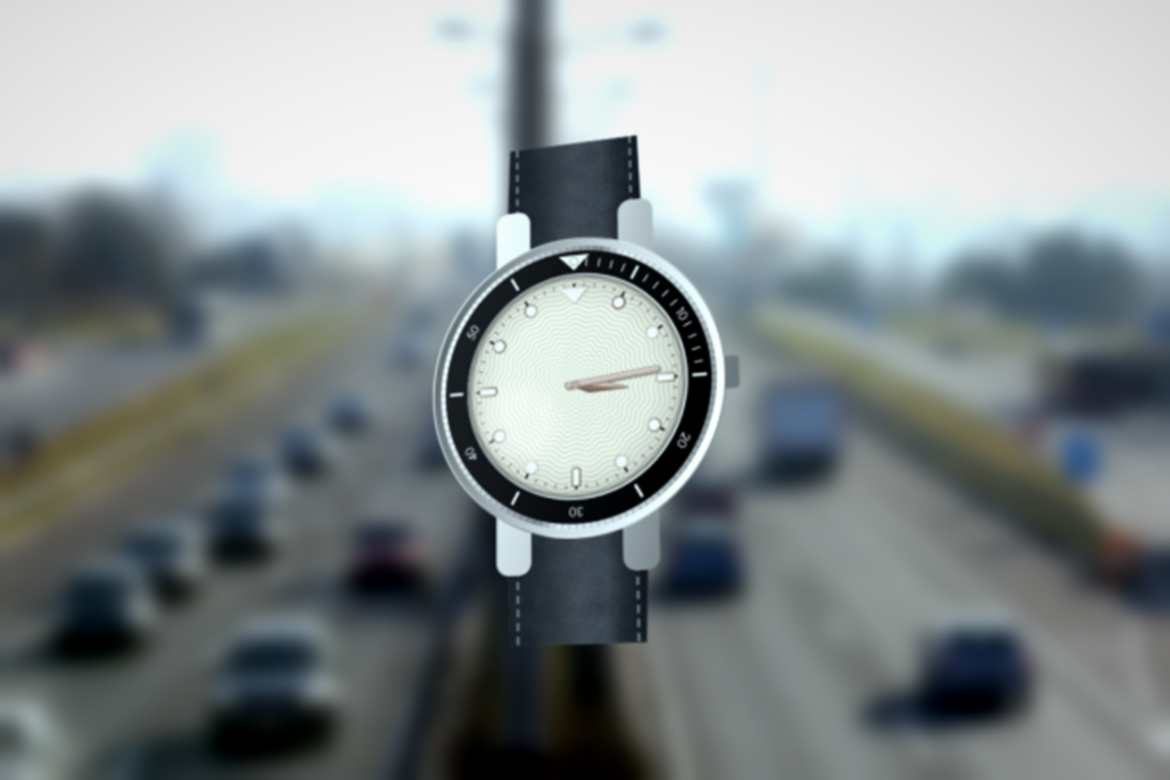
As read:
{"hour": 3, "minute": 14}
